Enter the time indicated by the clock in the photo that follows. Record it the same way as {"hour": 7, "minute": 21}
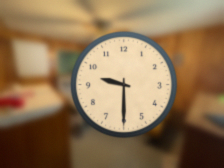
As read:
{"hour": 9, "minute": 30}
